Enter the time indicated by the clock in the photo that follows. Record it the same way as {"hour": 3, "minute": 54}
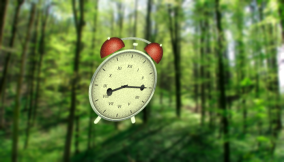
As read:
{"hour": 8, "minute": 15}
